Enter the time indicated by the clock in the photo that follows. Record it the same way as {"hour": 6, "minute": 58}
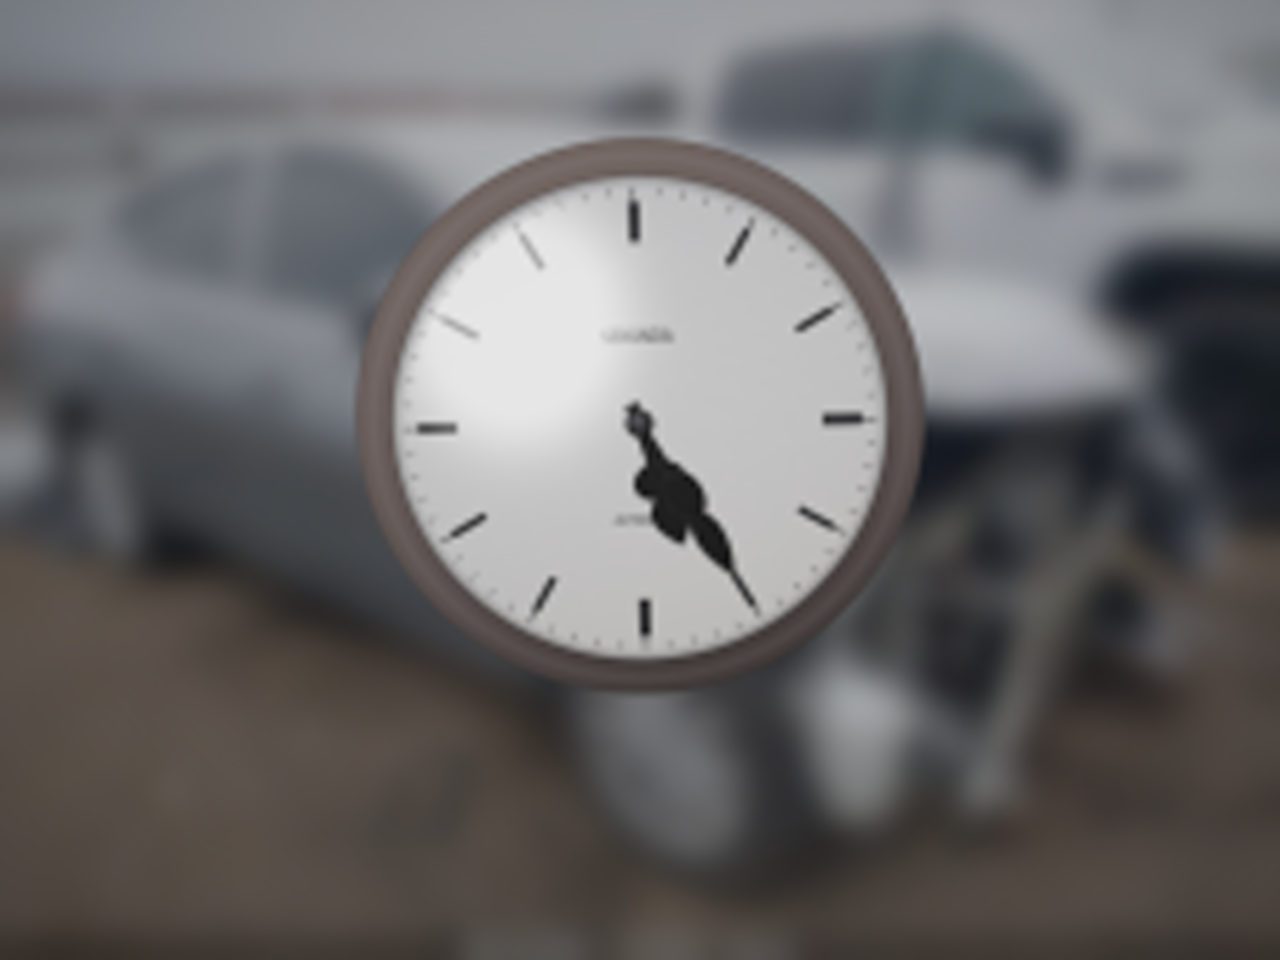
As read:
{"hour": 5, "minute": 25}
